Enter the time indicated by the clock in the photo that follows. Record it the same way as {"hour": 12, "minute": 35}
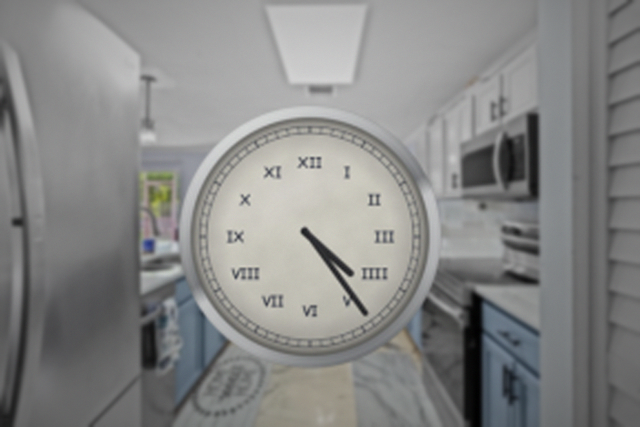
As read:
{"hour": 4, "minute": 24}
